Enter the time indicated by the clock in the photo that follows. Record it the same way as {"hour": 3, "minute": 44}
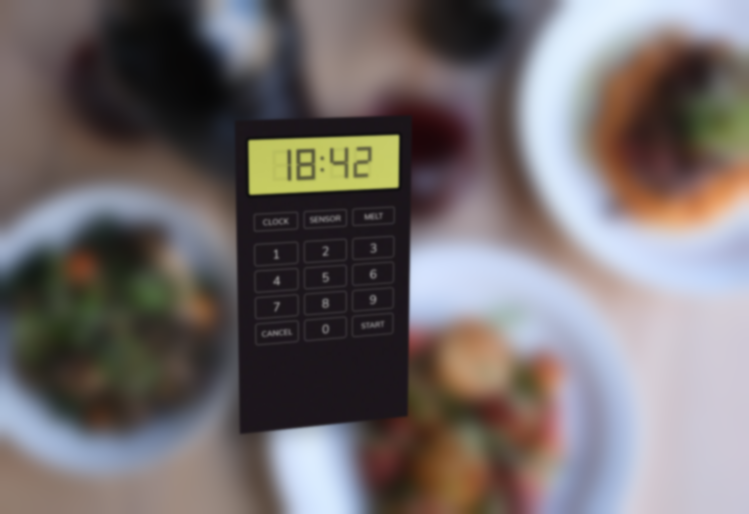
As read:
{"hour": 18, "minute": 42}
